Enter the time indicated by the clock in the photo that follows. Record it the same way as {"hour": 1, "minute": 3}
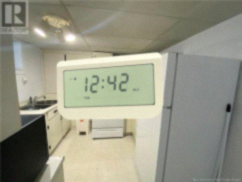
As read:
{"hour": 12, "minute": 42}
